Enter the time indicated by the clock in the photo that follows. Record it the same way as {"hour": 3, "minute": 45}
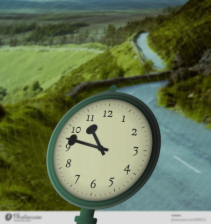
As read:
{"hour": 10, "minute": 47}
